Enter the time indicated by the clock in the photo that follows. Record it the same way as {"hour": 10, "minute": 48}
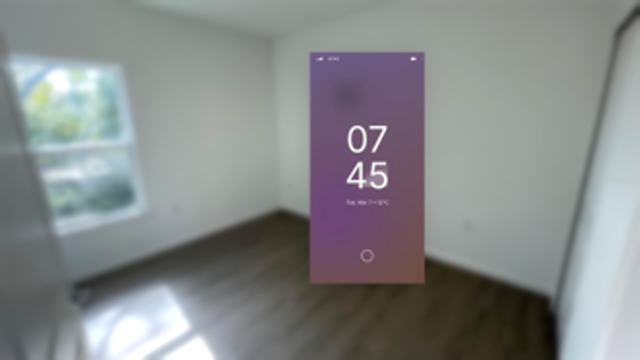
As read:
{"hour": 7, "minute": 45}
